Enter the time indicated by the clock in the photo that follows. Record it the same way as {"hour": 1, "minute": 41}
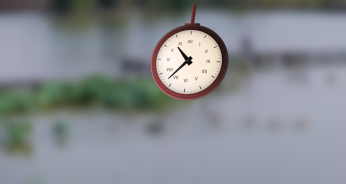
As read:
{"hour": 10, "minute": 37}
